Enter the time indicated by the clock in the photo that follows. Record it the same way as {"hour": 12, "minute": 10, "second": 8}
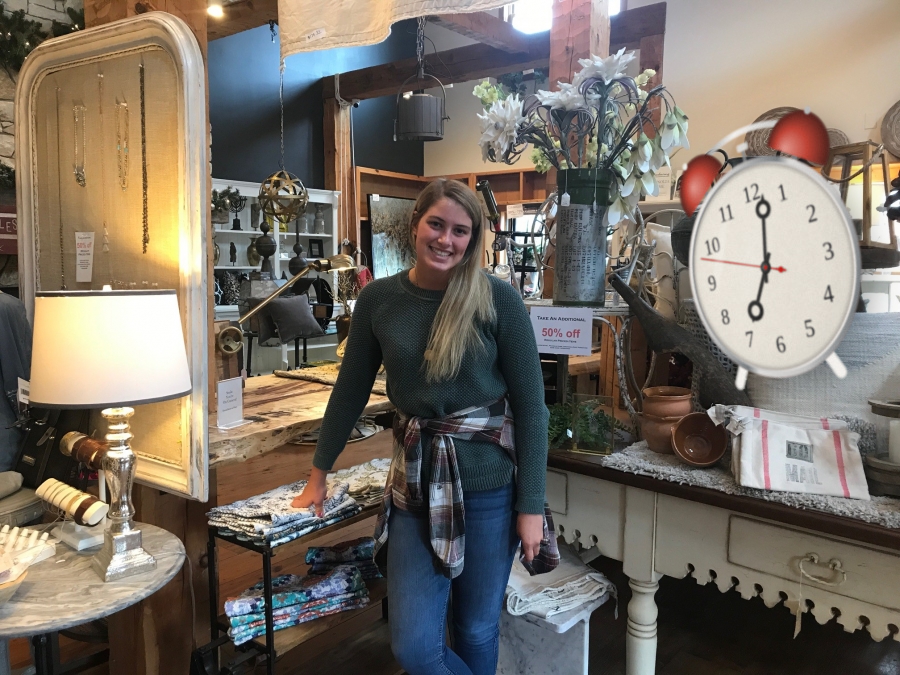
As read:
{"hour": 7, "minute": 1, "second": 48}
